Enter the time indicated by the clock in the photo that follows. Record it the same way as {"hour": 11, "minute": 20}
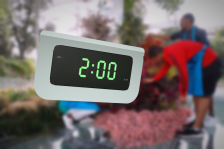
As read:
{"hour": 2, "minute": 0}
